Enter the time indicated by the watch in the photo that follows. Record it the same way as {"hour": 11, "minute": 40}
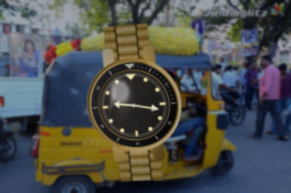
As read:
{"hour": 9, "minute": 17}
